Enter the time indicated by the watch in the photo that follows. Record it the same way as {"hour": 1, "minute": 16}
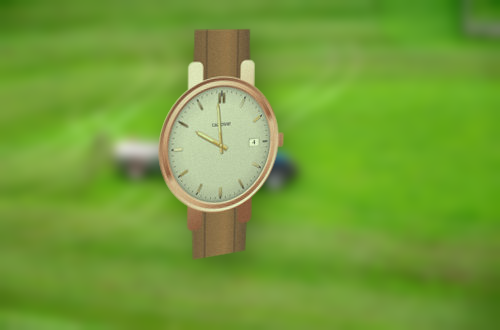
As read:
{"hour": 9, "minute": 59}
